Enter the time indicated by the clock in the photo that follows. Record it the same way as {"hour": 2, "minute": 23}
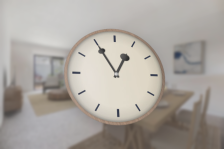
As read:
{"hour": 12, "minute": 55}
